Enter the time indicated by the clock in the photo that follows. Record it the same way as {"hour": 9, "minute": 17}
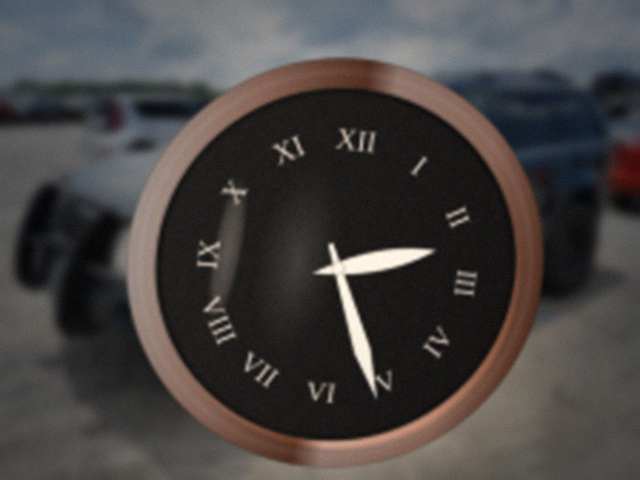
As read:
{"hour": 2, "minute": 26}
